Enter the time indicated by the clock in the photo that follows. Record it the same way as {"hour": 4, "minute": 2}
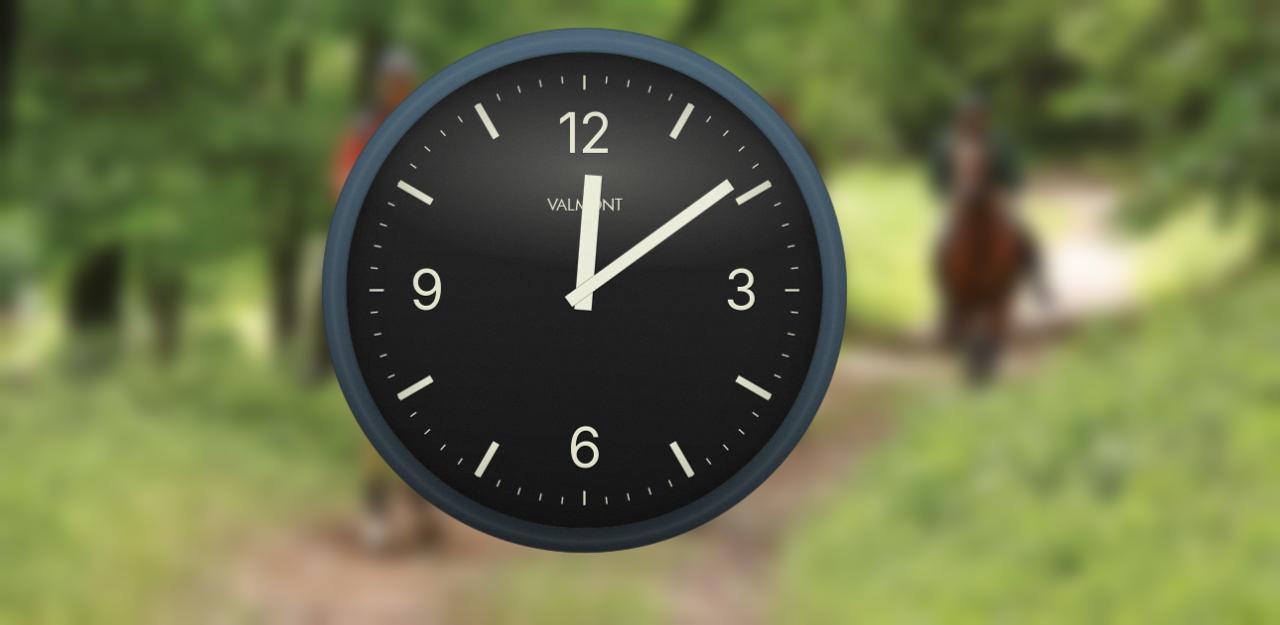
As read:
{"hour": 12, "minute": 9}
